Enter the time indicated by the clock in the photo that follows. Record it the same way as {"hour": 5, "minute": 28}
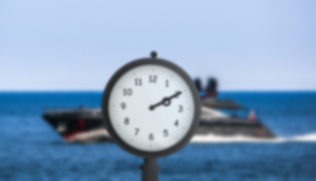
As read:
{"hour": 2, "minute": 10}
